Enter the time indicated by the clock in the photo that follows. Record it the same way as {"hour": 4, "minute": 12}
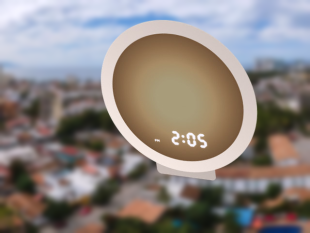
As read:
{"hour": 2, "minute": 5}
